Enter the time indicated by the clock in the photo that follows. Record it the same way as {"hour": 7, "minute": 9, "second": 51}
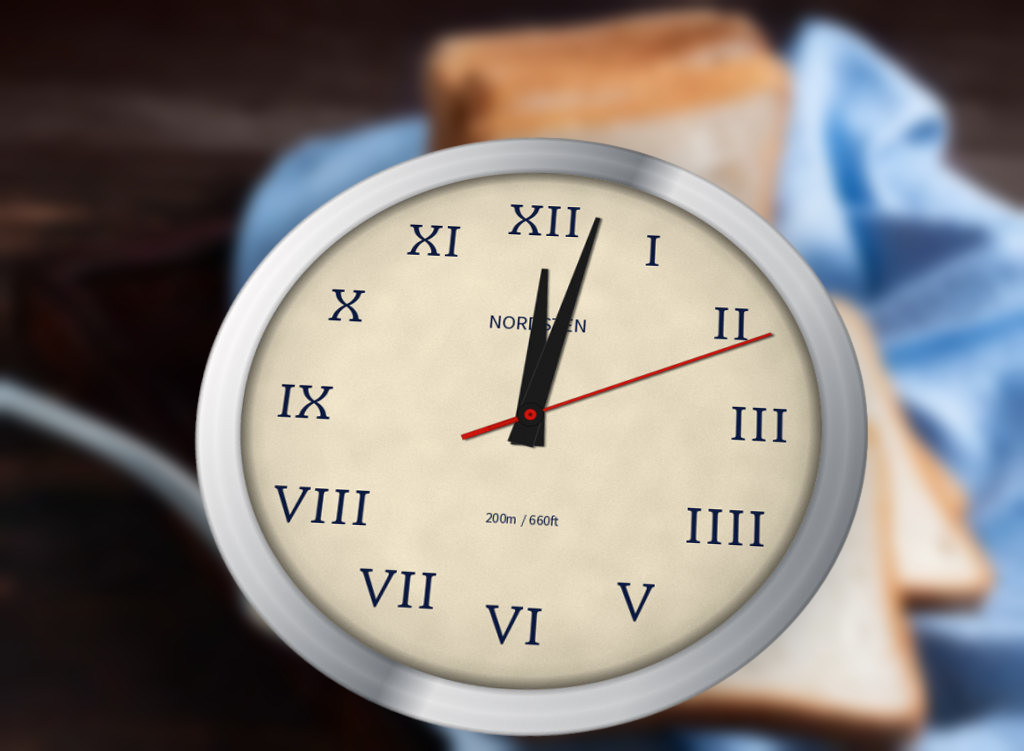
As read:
{"hour": 12, "minute": 2, "second": 11}
